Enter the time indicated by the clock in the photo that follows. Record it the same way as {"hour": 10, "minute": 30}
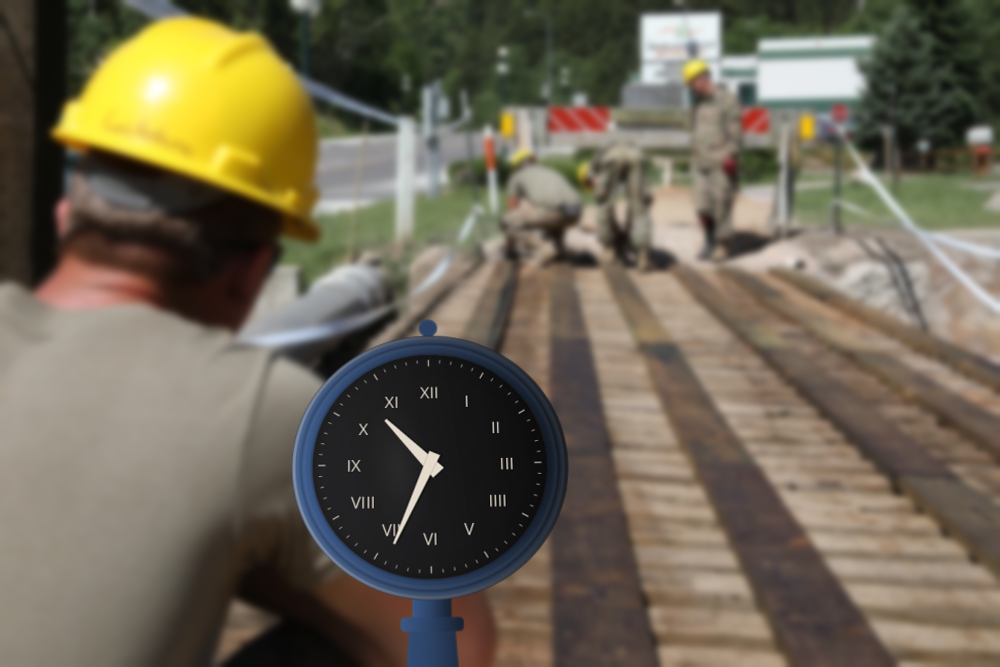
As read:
{"hour": 10, "minute": 34}
